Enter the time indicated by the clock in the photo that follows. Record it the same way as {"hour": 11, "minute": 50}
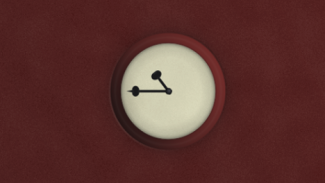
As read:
{"hour": 10, "minute": 45}
